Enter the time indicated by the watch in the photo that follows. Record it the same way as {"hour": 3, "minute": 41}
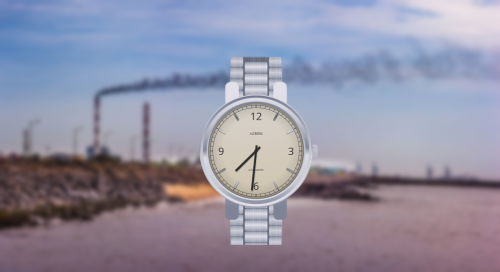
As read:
{"hour": 7, "minute": 31}
